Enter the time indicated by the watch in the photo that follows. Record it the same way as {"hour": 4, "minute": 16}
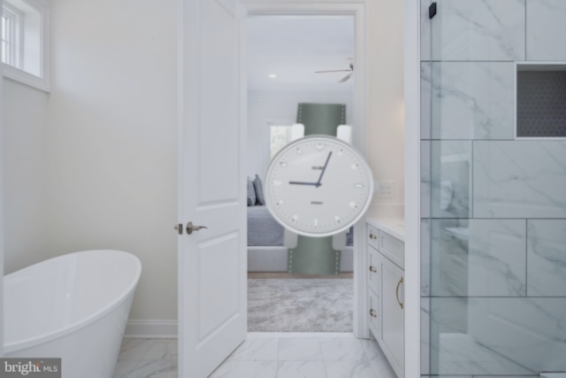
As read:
{"hour": 9, "minute": 3}
